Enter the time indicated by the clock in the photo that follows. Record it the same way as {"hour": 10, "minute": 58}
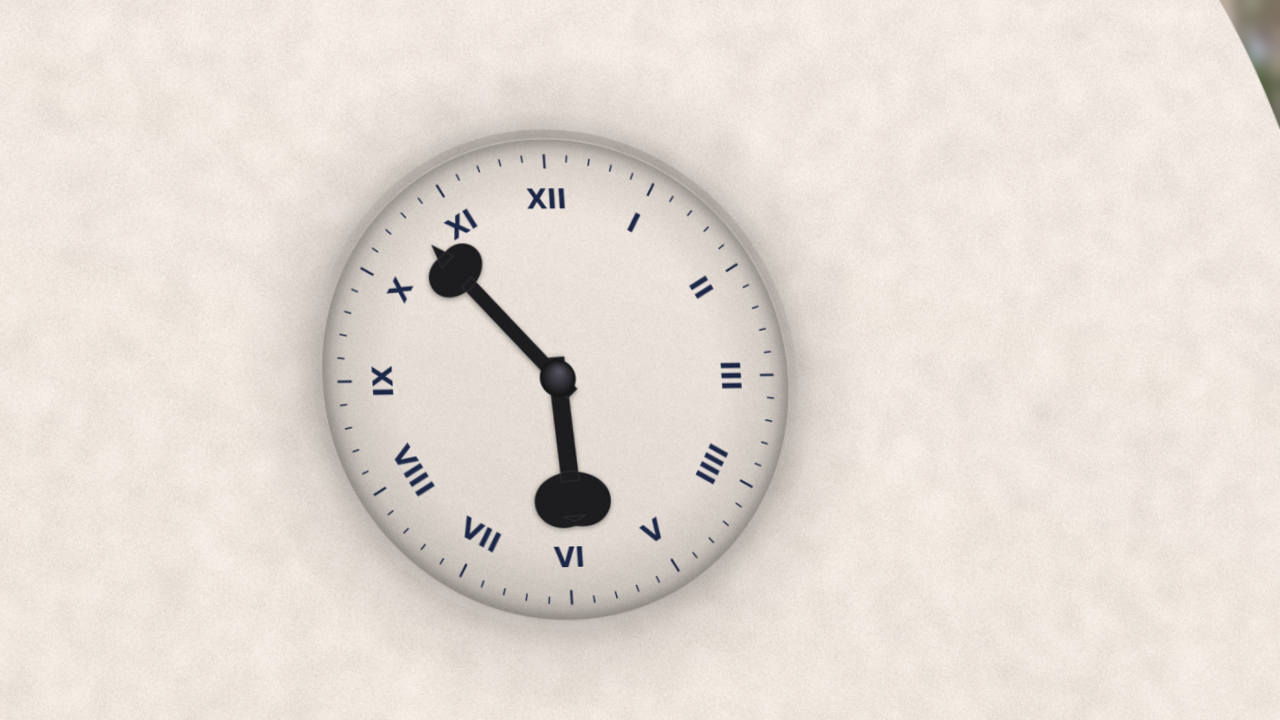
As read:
{"hour": 5, "minute": 53}
